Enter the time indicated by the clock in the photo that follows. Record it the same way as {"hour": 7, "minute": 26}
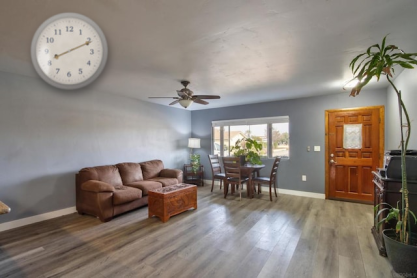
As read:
{"hour": 8, "minute": 11}
